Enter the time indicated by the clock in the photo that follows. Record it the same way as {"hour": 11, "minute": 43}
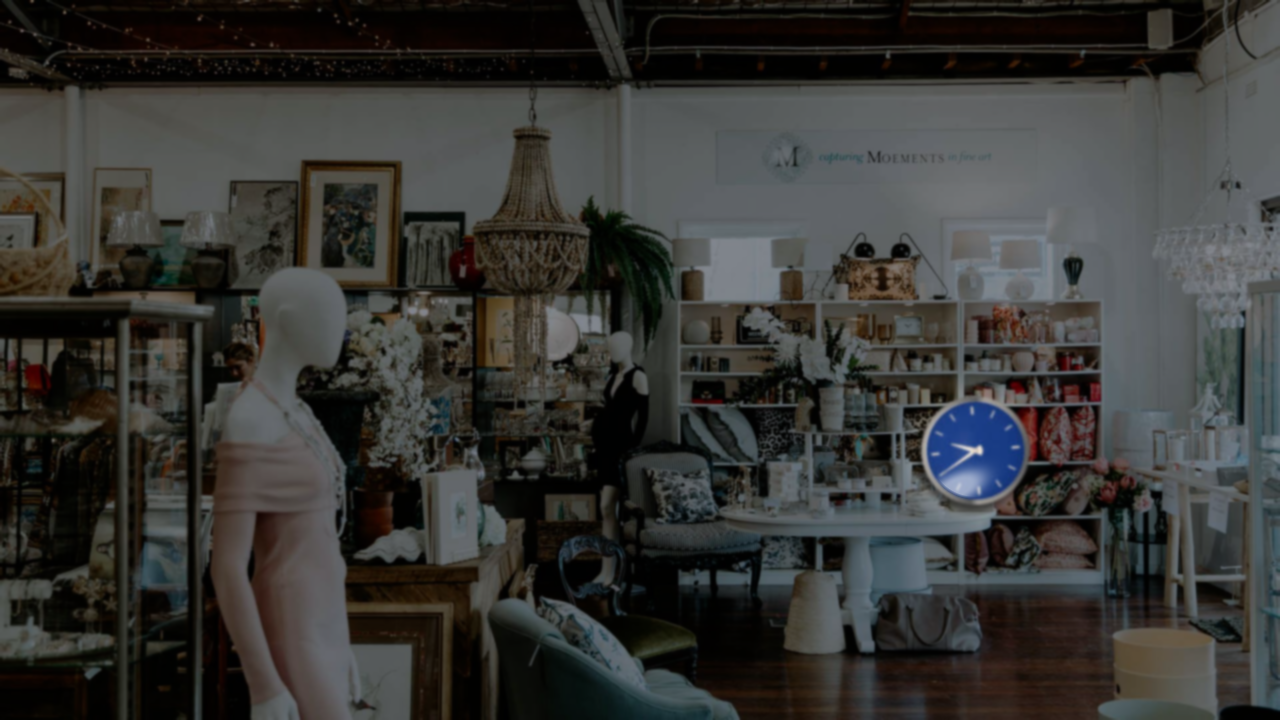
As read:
{"hour": 9, "minute": 40}
